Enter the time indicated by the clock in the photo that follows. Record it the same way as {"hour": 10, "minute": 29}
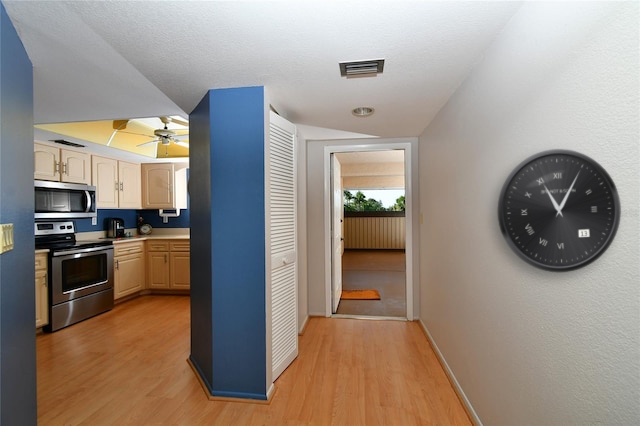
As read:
{"hour": 11, "minute": 5}
